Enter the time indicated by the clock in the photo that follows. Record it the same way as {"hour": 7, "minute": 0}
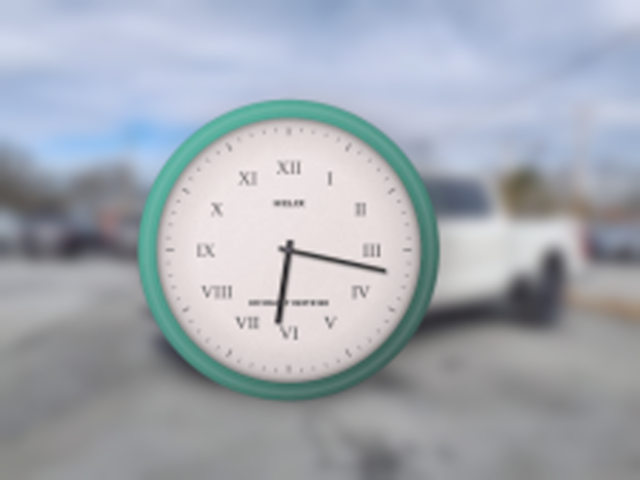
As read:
{"hour": 6, "minute": 17}
